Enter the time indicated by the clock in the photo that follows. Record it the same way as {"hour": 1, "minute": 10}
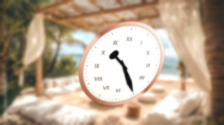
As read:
{"hour": 10, "minute": 25}
